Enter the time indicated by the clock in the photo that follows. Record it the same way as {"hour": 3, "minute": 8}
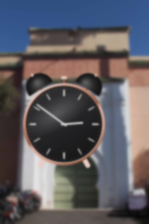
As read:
{"hour": 2, "minute": 51}
